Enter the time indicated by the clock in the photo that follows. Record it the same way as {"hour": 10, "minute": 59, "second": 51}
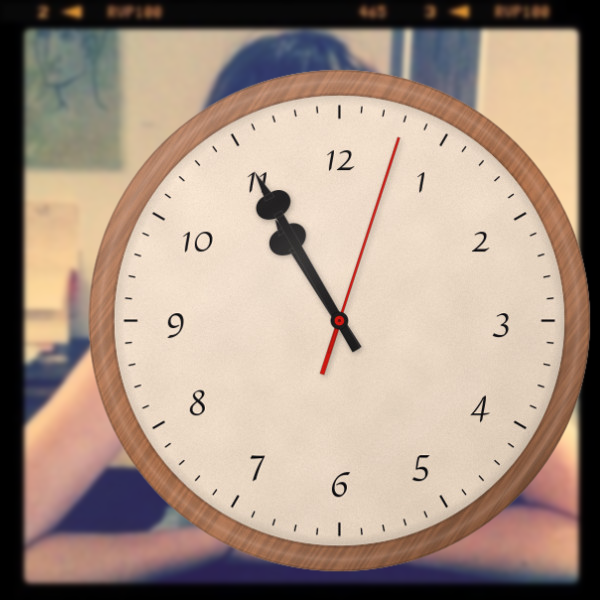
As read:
{"hour": 10, "minute": 55, "second": 3}
